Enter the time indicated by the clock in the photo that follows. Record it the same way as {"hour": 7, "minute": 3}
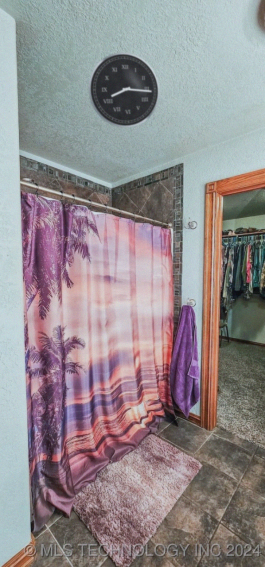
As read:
{"hour": 8, "minute": 16}
